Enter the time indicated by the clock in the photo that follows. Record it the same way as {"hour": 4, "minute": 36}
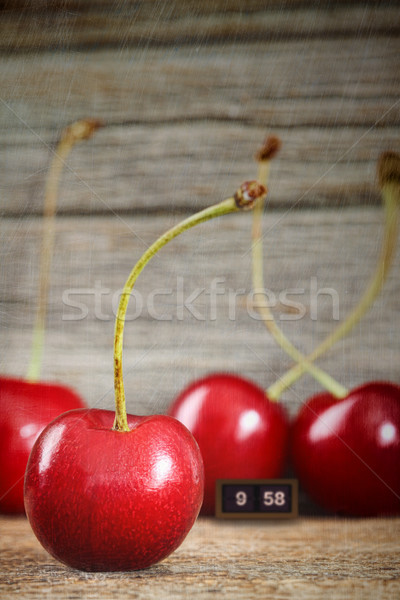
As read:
{"hour": 9, "minute": 58}
